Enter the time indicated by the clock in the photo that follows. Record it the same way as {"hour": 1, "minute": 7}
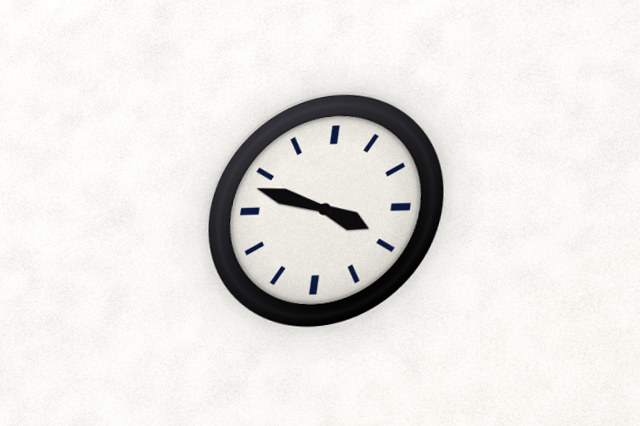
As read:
{"hour": 3, "minute": 48}
